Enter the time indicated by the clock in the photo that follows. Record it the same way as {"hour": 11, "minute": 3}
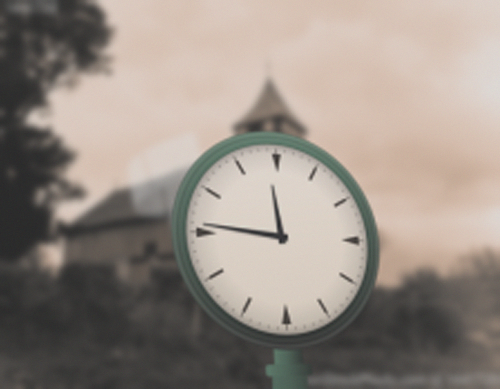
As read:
{"hour": 11, "minute": 46}
